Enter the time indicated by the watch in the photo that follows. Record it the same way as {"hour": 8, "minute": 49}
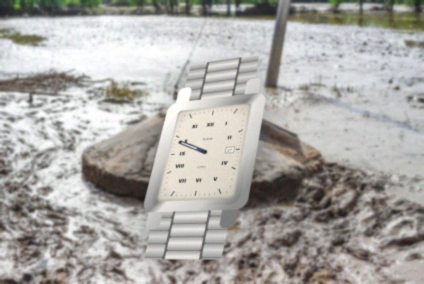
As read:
{"hour": 9, "minute": 49}
